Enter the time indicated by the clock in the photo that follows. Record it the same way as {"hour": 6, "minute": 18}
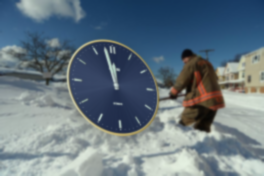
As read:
{"hour": 11, "minute": 58}
